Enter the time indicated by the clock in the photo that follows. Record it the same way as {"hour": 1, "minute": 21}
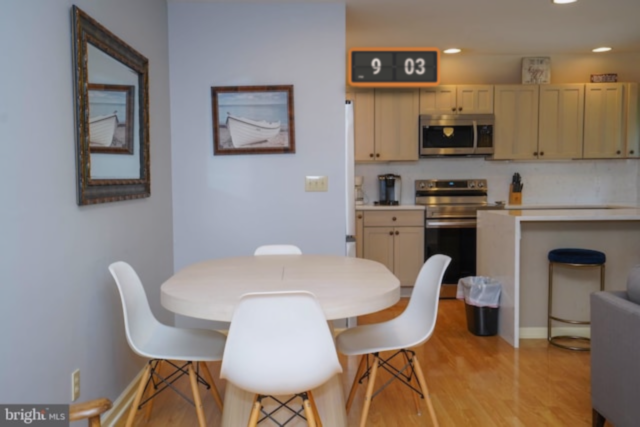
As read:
{"hour": 9, "minute": 3}
